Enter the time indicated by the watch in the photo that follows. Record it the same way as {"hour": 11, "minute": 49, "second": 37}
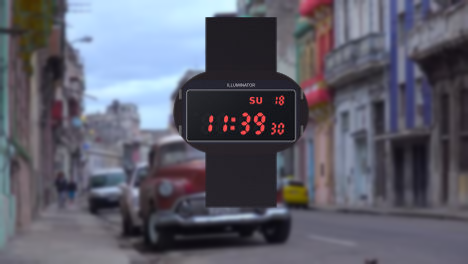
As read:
{"hour": 11, "minute": 39, "second": 30}
